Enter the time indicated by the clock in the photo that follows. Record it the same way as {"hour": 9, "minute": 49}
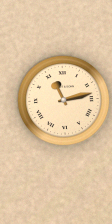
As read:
{"hour": 11, "minute": 13}
